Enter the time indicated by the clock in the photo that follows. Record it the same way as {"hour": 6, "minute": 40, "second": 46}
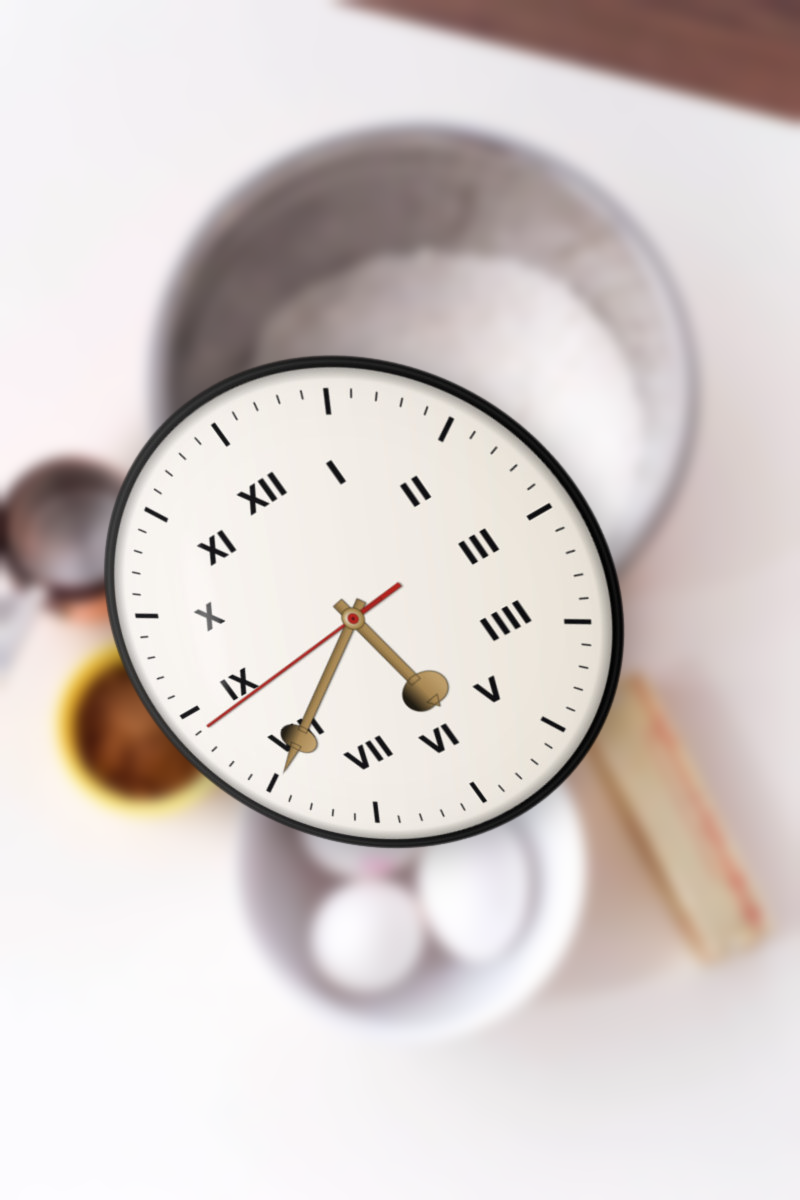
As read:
{"hour": 5, "minute": 39, "second": 44}
